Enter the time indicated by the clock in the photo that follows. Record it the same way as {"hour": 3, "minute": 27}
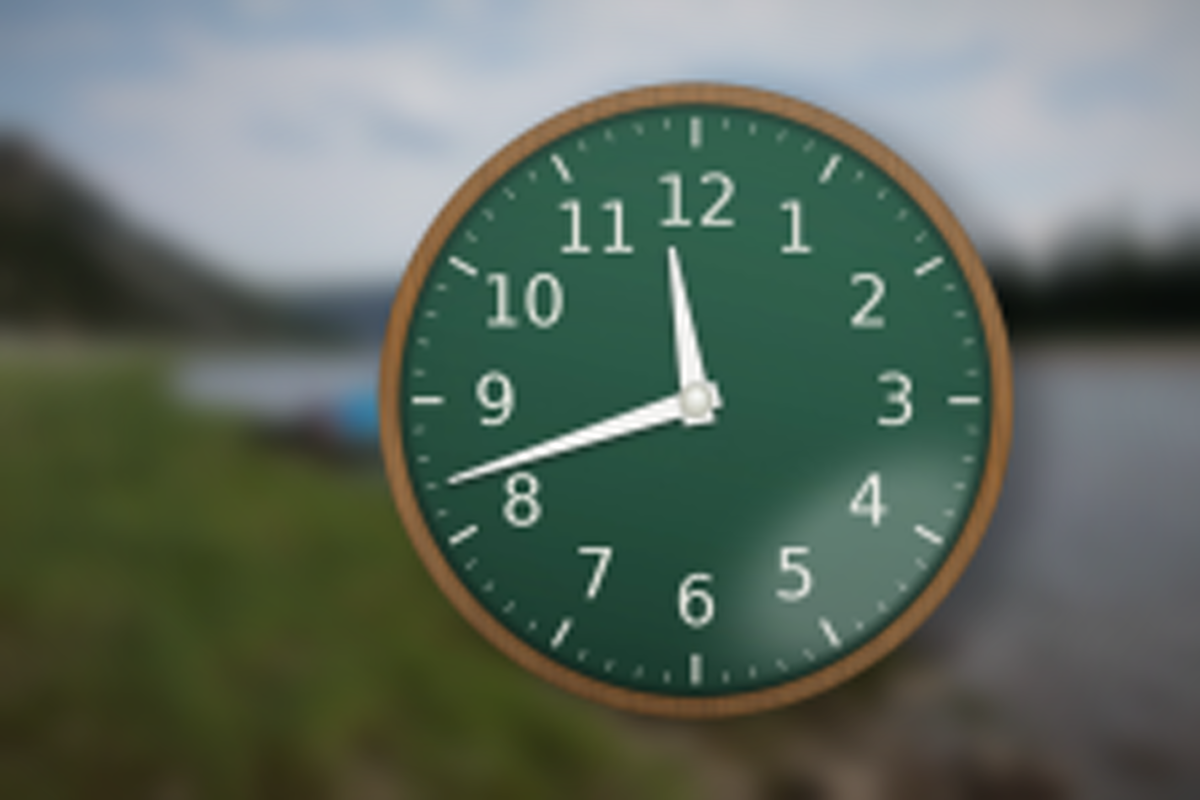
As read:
{"hour": 11, "minute": 42}
